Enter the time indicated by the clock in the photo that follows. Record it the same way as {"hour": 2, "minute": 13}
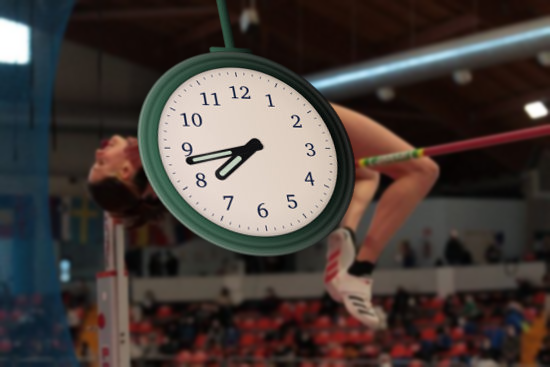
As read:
{"hour": 7, "minute": 43}
